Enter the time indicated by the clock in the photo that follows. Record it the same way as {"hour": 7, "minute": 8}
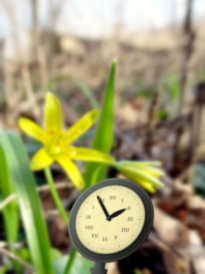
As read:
{"hour": 1, "minute": 54}
